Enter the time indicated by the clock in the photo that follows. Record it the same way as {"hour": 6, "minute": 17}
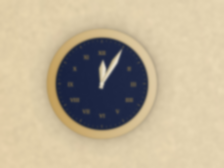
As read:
{"hour": 12, "minute": 5}
